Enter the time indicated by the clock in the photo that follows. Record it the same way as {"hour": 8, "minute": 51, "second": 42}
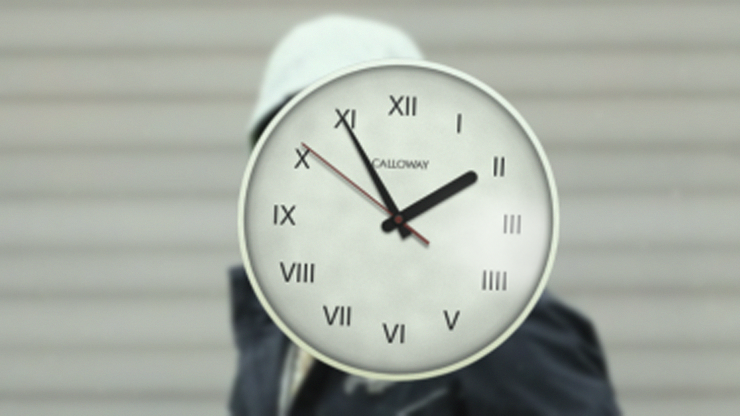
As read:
{"hour": 1, "minute": 54, "second": 51}
